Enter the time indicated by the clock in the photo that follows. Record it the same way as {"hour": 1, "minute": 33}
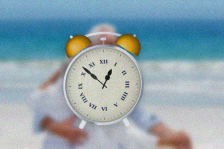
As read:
{"hour": 12, "minute": 52}
